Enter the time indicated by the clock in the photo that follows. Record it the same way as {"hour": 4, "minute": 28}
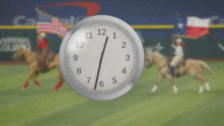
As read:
{"hour": 12, "minute": 32}
